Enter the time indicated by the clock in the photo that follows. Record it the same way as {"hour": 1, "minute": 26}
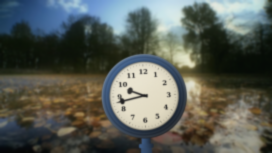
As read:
{"hour": 9, "minute": 43}
